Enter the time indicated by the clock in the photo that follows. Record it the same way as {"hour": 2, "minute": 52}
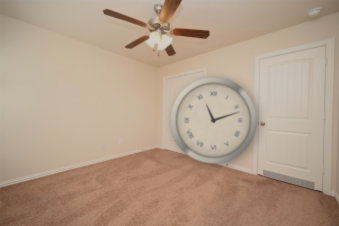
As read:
{"hour": 11, "minute": 12}
